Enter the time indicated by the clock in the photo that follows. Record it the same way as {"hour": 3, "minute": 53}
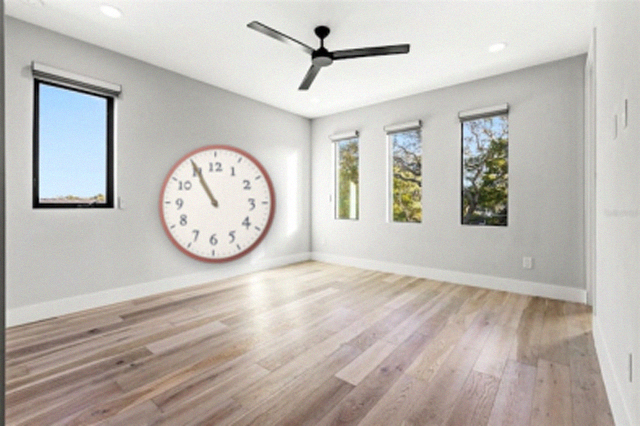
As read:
{"hour": 10, "minute": 55}
